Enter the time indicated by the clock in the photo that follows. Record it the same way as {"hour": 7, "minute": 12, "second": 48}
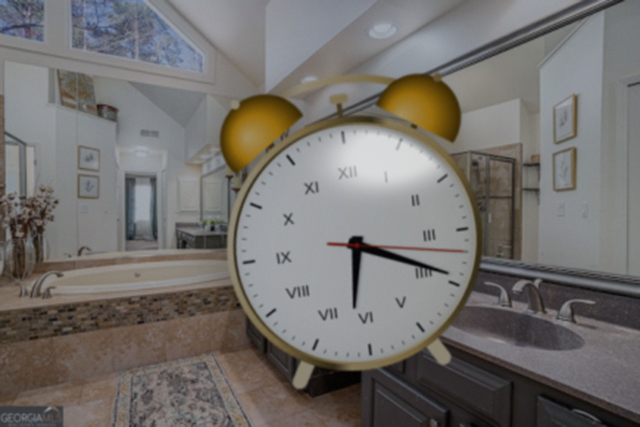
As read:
{"hour": 6, "minute": 19, "second": 17}
